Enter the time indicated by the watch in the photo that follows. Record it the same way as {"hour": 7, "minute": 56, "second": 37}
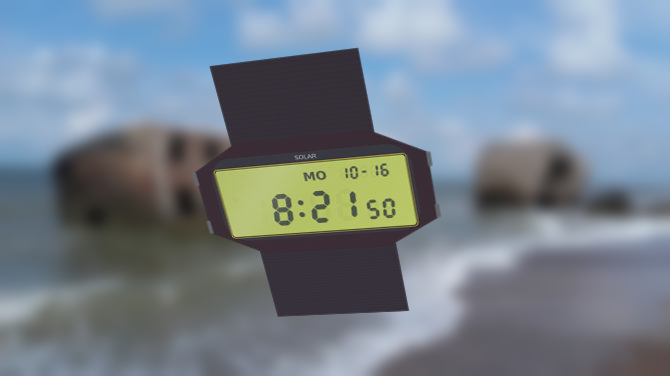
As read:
{"hour": 8, "minute": 21, "second": 50}
